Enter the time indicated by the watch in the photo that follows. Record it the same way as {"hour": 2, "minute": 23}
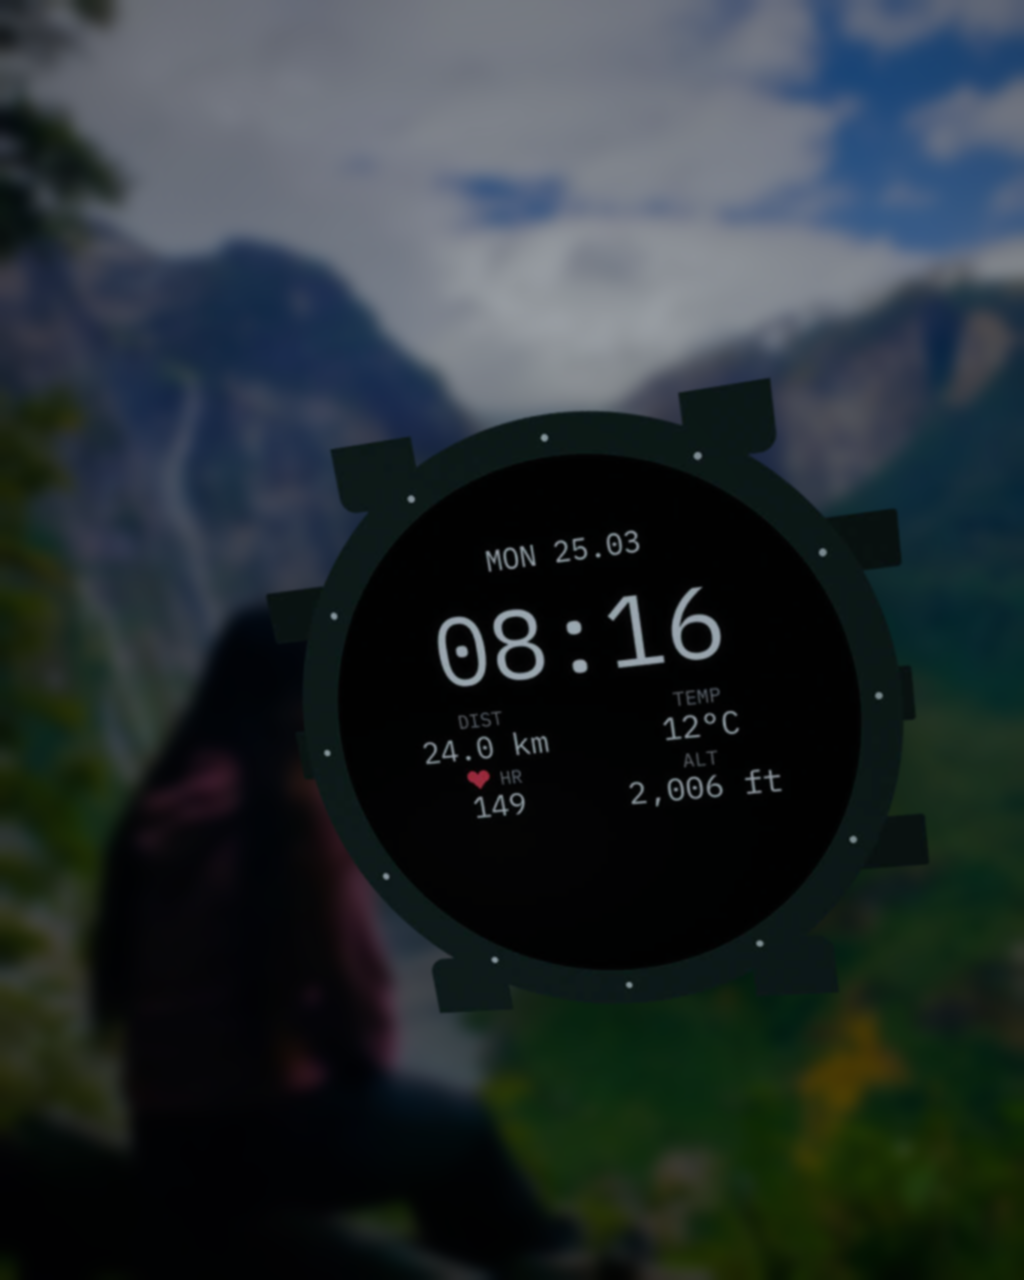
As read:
{"hour": 8, "minute": 16}
